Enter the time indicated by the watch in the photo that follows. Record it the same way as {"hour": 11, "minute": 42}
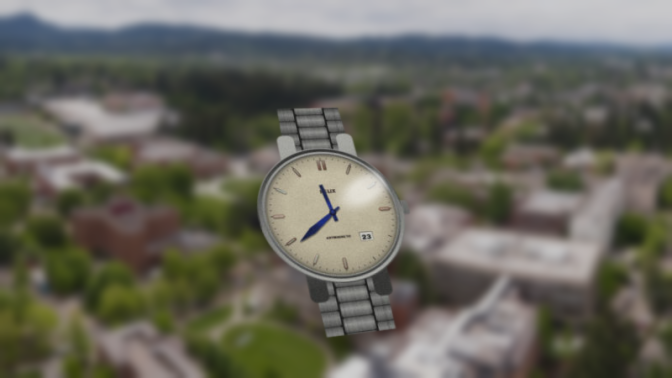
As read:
{"hour": 11, "minute": 39}
